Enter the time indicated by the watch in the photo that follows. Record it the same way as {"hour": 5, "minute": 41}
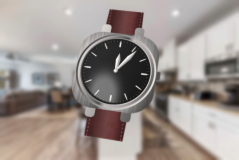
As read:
{"hour": 12, "minute": 6}
